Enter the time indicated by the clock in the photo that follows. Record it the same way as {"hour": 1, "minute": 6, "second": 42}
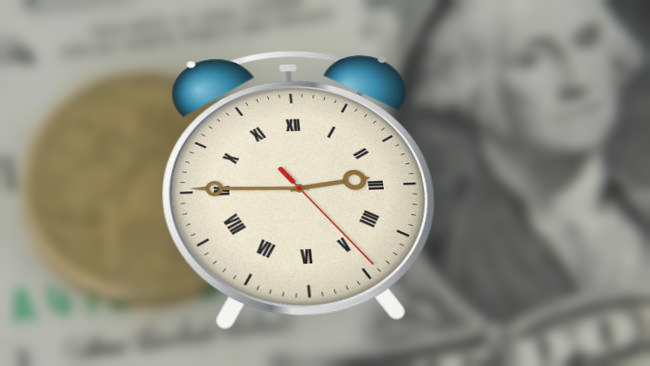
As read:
{"hour": 2, "minute": 45, "second": 24}
